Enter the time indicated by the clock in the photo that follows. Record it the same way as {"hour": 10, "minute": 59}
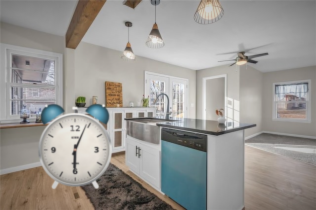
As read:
{"hour": 6, "minute": 4}
